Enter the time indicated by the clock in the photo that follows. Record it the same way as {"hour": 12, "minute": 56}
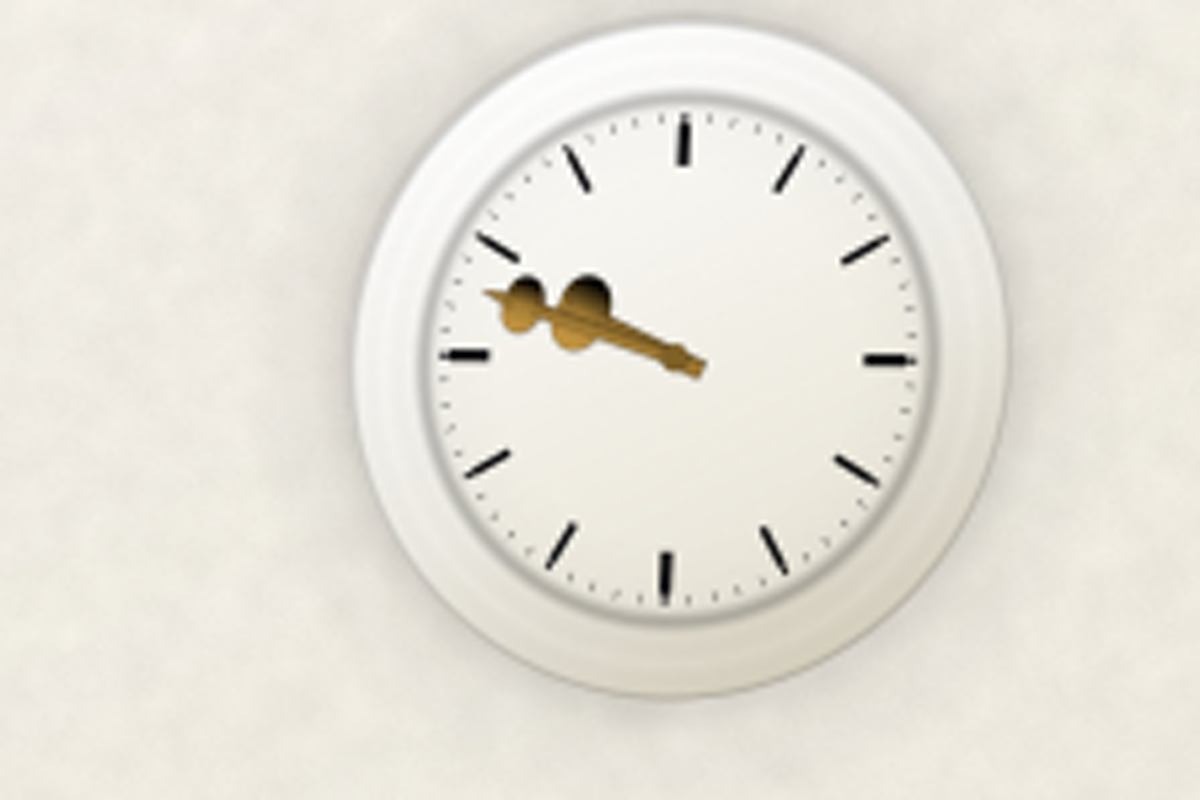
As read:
{"hour": 9, "minute": 48}
